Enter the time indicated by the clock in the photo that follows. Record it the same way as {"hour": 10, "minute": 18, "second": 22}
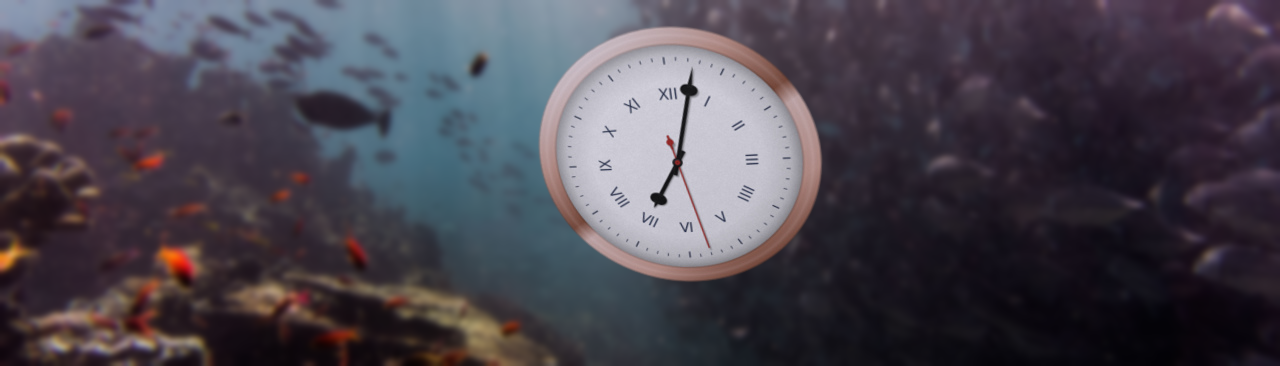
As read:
{"hour": 7, "minute": 2, "second": 28}
